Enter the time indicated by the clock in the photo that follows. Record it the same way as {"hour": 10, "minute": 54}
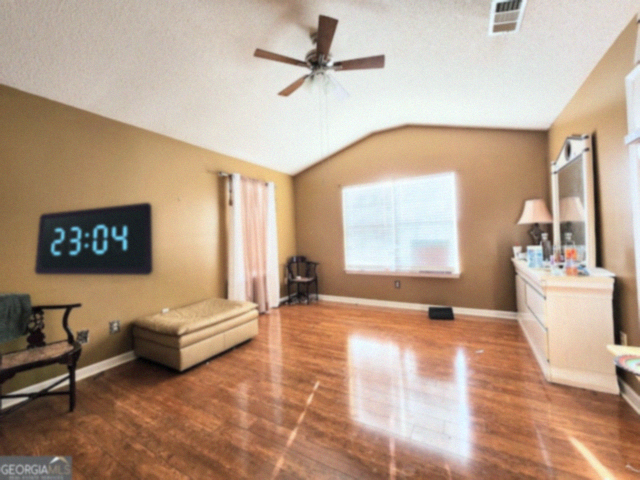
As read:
{"hour": 23, "minute": 4}
